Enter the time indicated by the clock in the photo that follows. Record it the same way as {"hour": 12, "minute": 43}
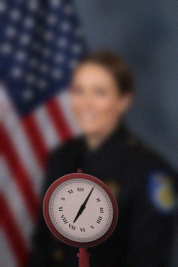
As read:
{"hour": 7, "minute": 5}
